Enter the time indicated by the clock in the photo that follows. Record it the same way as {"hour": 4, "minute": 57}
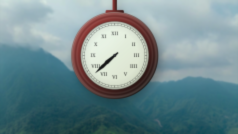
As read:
{"hour": 7, "minute": 38}
